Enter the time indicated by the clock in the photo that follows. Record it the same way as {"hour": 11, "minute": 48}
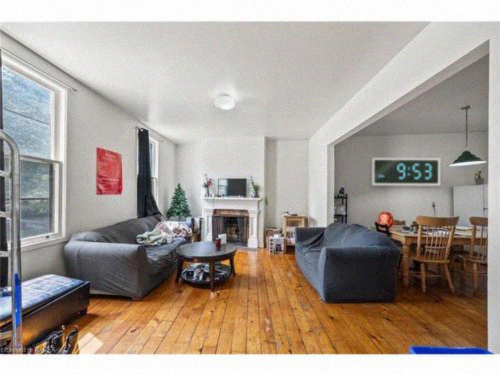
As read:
{"hour": 9, "minute": 53}
